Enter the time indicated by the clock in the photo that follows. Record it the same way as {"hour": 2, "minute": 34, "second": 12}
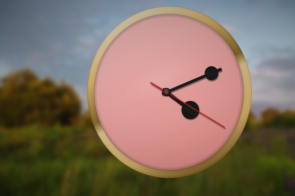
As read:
{"hour": 4, "minute": 11, "second": 20}
